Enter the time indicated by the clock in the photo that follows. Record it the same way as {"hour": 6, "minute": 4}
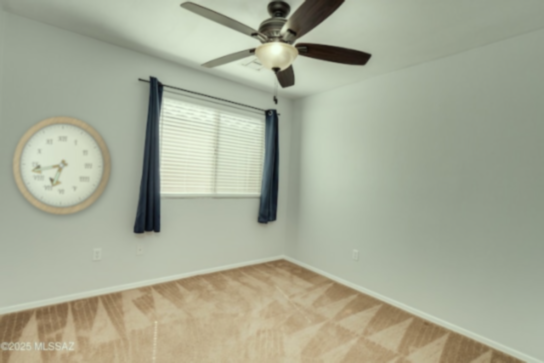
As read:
{"hour": 6, "minute": 43}
